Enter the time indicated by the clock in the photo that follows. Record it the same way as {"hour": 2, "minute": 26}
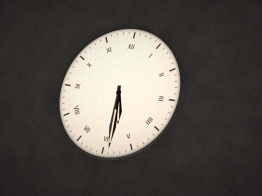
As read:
{"hour": 5, "minute": 29}
